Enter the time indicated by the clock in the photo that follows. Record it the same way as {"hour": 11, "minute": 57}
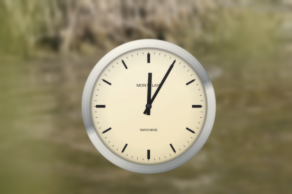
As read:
{"hour": 12, "minute": 5}
